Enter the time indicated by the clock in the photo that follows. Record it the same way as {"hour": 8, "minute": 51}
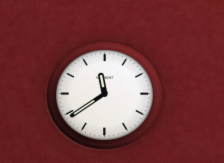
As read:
{"hour": 11, "minute": 39}
